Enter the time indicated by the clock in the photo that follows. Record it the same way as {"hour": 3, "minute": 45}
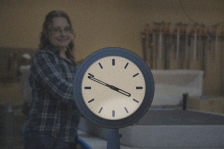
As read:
{"hour": 3, "minute": 49}
